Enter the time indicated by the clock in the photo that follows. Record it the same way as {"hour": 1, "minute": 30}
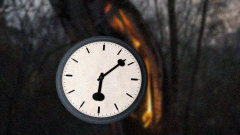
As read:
{"hour": 6, "minute": 8}
